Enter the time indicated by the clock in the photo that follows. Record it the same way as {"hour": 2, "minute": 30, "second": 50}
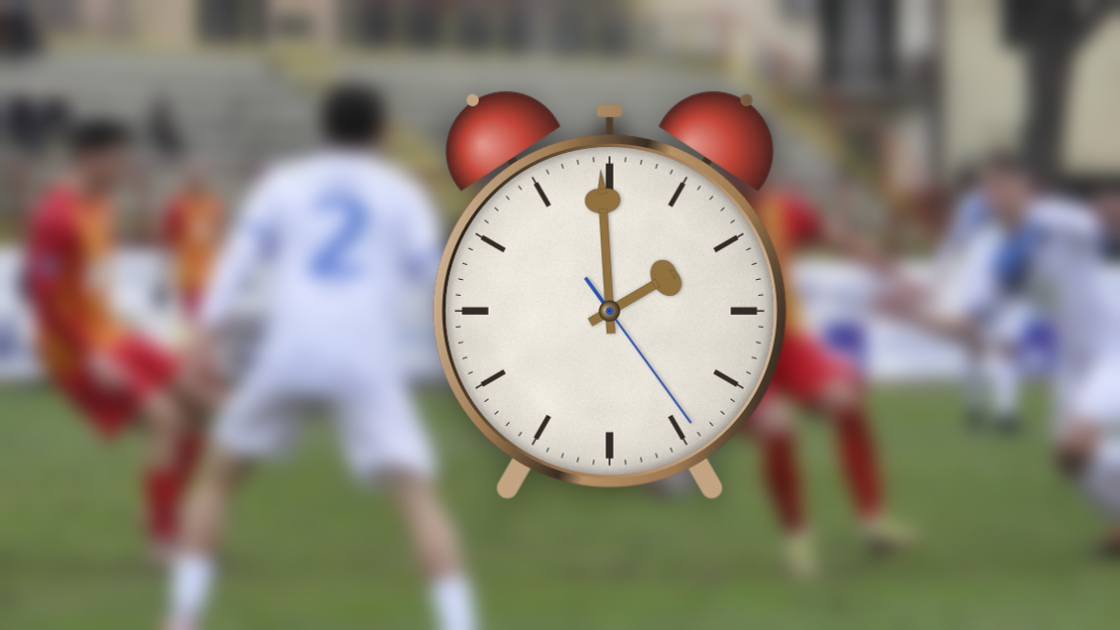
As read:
{"hour": 1, "minute": 59, "second": 24}
